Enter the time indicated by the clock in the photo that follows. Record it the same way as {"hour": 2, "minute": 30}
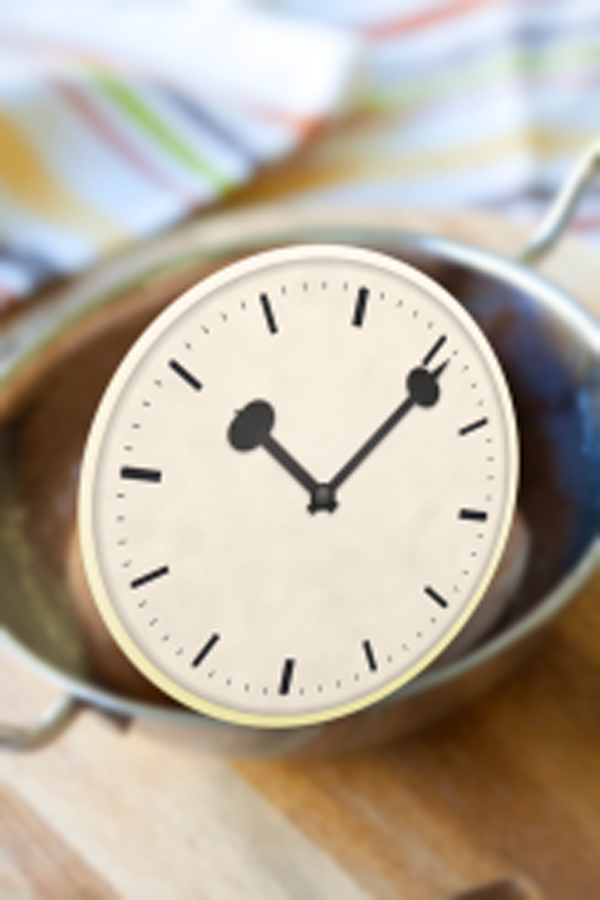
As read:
{"hour": 10, "minute": 6}
